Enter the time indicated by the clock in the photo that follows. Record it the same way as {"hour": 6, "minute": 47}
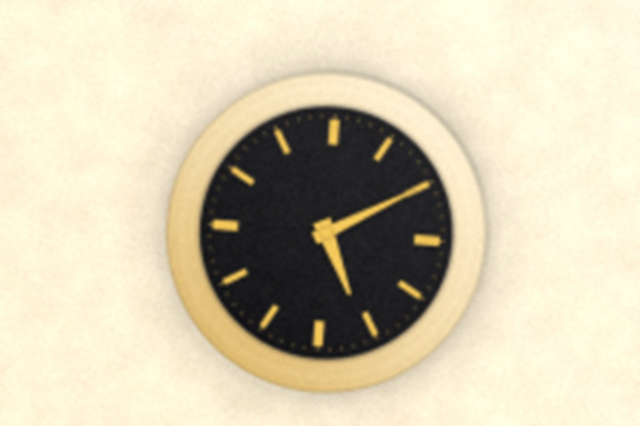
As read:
{"hour": 5, "minute": 10}
